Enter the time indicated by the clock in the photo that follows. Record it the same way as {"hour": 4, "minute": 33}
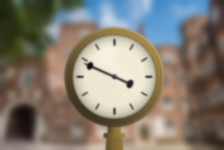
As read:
{"hour": 3, "minute": 49}
